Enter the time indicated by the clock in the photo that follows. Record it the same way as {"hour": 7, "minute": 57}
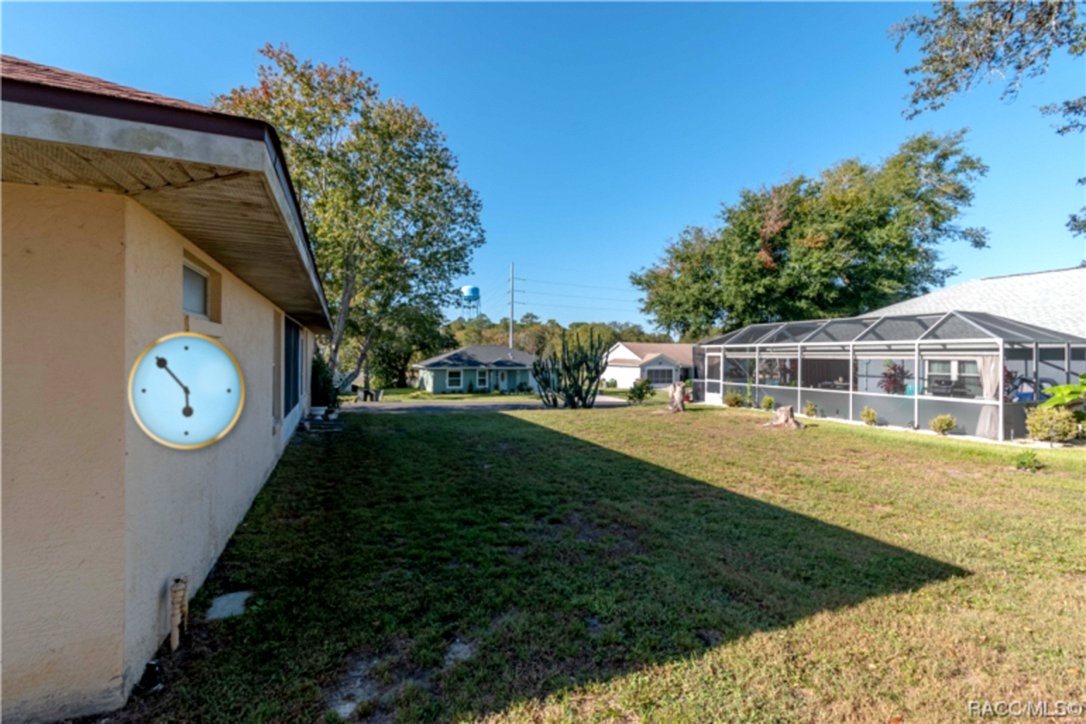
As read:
{"hour": 5, "minute": 53}
